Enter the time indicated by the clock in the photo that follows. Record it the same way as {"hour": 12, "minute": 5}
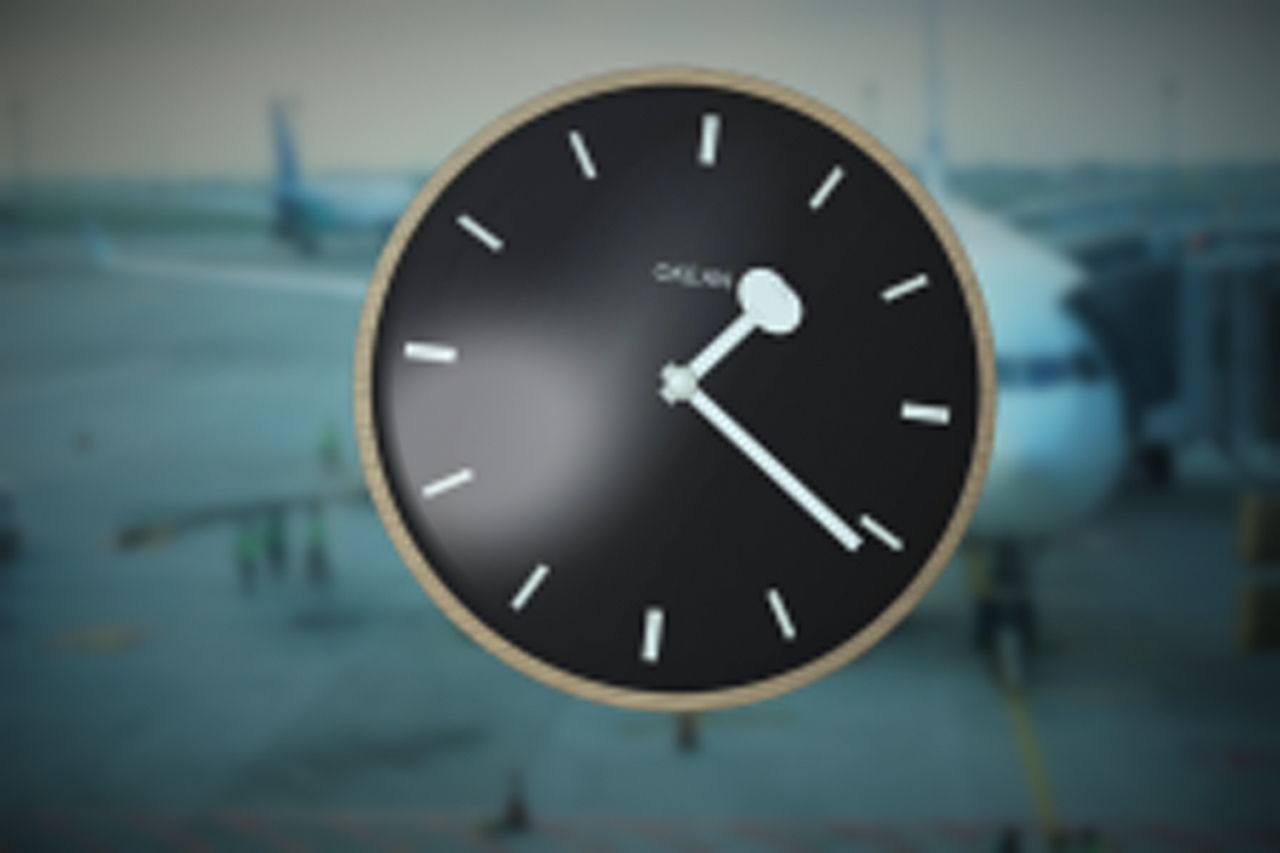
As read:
{"hour": 1, "minute": 21}
